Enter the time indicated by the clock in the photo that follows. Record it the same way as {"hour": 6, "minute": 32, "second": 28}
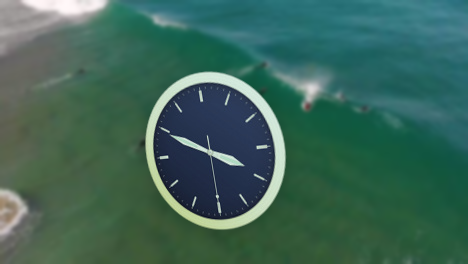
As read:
{"hour": 3, "minute": 49, "second": 30}
